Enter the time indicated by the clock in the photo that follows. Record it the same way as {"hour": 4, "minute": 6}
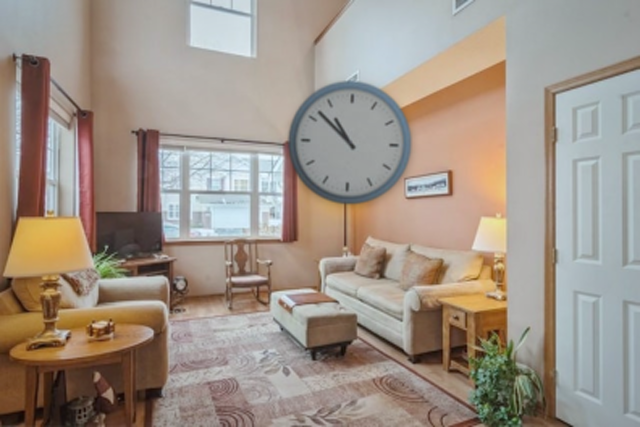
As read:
{"hour": 10, "minute": 52}
